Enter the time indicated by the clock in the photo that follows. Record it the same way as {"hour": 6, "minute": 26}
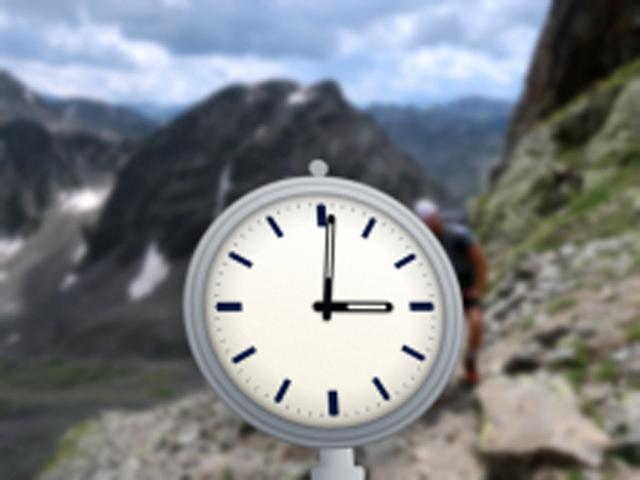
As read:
{"hour": 3, "minute": 1}
